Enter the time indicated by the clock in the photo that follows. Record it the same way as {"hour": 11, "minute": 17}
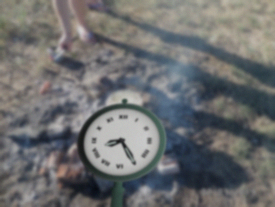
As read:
{"hour": 8, "minute": 25}
